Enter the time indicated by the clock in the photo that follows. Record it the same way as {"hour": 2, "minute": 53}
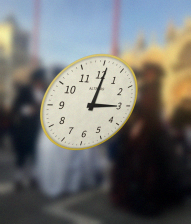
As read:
{"hour": 3, "minute": 1}
